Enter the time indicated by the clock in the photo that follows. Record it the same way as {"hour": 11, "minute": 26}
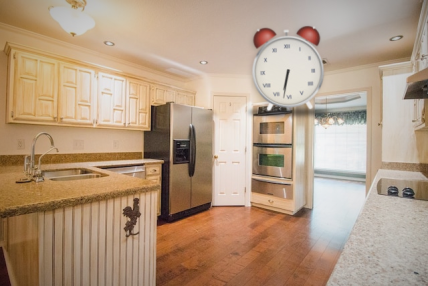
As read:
{"hour": 6, "minute": 32}
